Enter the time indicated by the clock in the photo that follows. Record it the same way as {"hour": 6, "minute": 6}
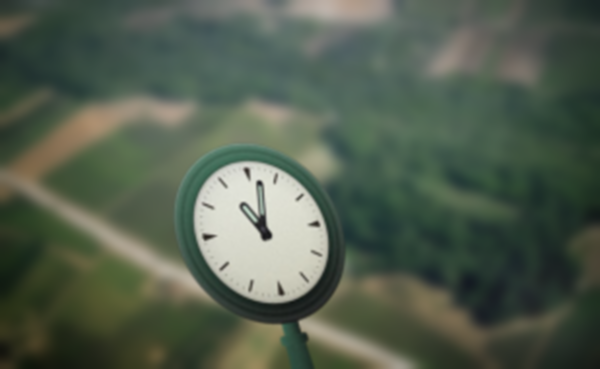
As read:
{"hour": 11, "minute": 2}
